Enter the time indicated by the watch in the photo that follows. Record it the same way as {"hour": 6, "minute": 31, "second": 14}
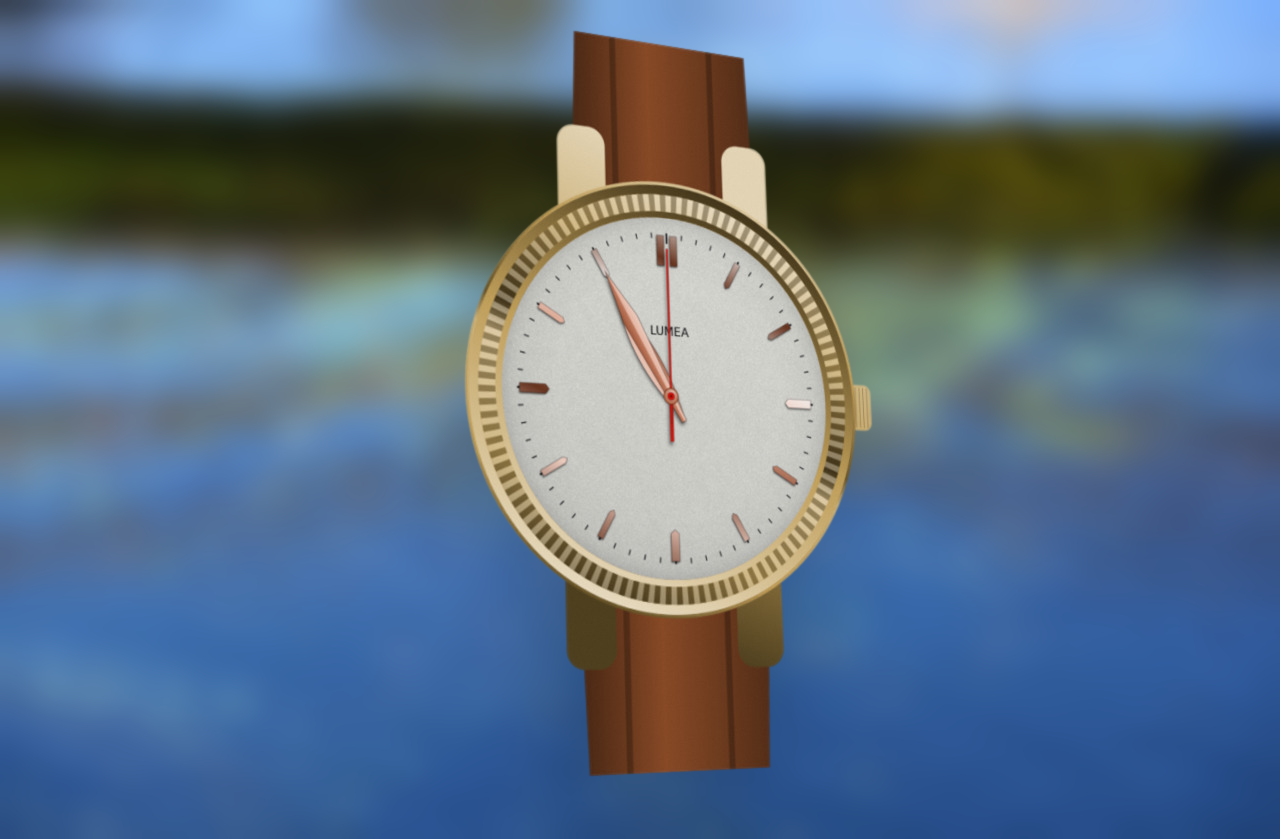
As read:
{"hour": 10, "minute": 55, "second": 0}
